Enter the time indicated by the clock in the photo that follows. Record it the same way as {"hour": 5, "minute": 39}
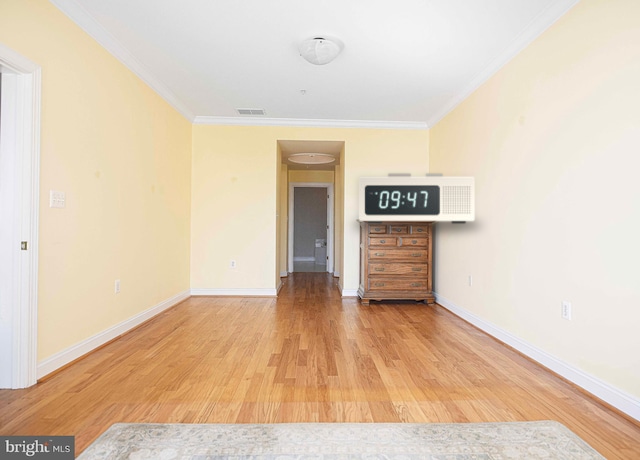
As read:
{"hour": 9, "minute": 47}
